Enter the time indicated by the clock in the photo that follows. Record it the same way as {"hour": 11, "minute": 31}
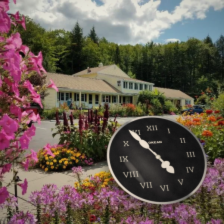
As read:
{"hour": 4, "minute": 54}
